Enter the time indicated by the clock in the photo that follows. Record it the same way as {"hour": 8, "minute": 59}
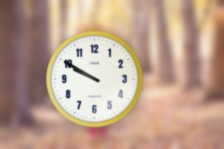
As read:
{"hour": 9, "minute": 50}
